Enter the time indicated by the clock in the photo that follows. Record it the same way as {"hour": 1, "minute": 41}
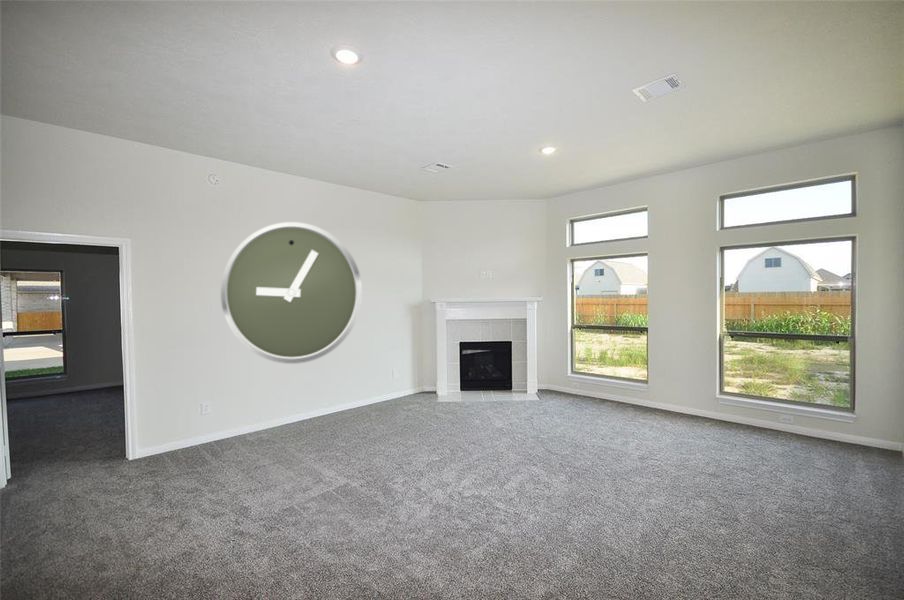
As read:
{"hour": 9, "minute": 5}
